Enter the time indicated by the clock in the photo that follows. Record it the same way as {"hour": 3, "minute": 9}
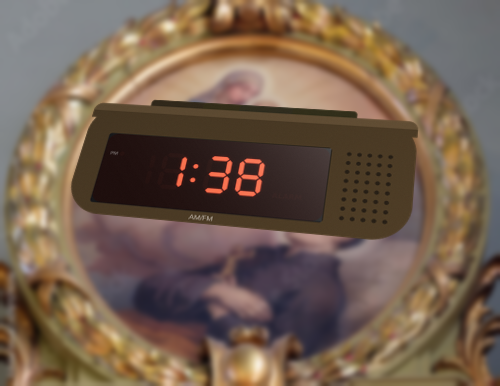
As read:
{"hour": 1, "minute": 38}
